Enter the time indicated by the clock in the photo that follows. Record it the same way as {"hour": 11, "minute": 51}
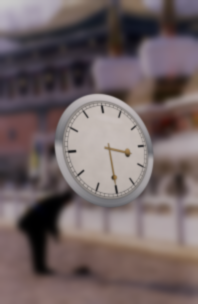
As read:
{"hour": 3, "minute": 30}
